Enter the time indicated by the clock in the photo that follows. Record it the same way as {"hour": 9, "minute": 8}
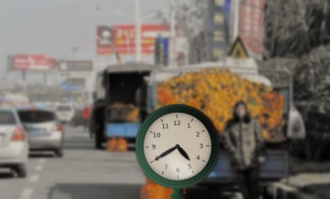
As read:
{"hour": 4, "minute": 40}
